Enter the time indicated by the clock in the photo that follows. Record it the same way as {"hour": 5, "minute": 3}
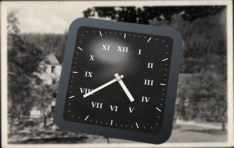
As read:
{"hour": 4, "minute": 39}
